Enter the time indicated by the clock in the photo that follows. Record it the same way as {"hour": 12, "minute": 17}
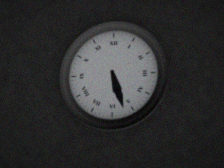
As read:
{"hour": 5, "minute": 27}
